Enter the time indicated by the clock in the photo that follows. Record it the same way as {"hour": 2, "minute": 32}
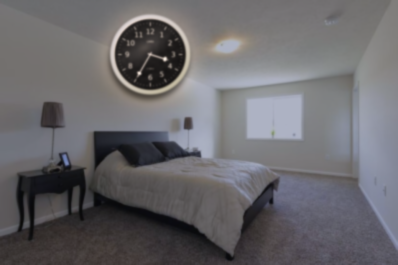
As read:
{"hour": 3, "minute": 35}
